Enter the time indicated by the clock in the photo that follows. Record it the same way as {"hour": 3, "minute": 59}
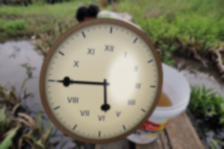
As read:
{"hour": 5, "minute": 45}
